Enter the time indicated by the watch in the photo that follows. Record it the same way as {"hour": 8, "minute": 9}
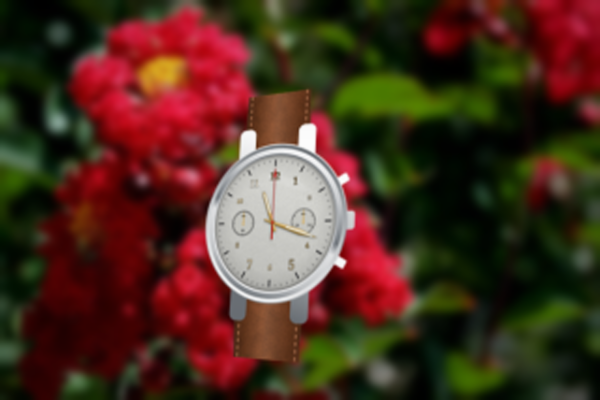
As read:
{"hour": 11, "minute": 18}
